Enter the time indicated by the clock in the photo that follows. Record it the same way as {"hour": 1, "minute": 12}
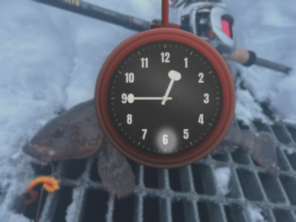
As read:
{"hour": 12, "minute": 45}
